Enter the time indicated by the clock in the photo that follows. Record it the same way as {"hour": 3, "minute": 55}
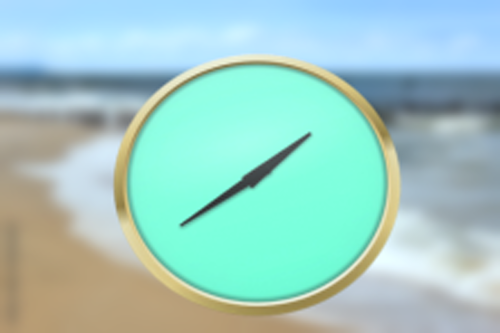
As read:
{"hour": 1, "minute": 39}
